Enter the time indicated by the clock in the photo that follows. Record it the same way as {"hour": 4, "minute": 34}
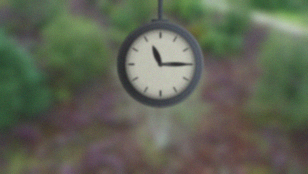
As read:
{"hour": 11, "minute": 15}
